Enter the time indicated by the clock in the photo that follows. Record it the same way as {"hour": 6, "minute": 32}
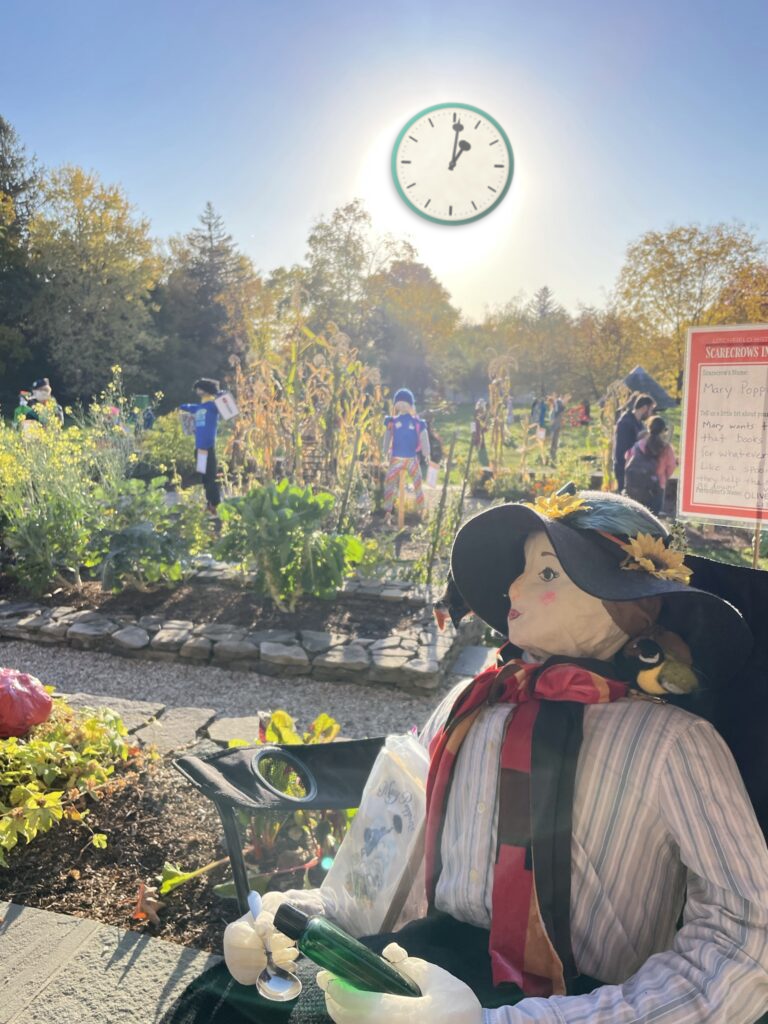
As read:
{"hour": 1, "minute": 1}
